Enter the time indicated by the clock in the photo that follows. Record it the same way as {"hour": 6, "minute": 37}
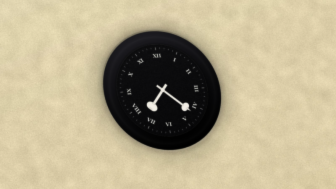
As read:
{"hour": 7, "minute": 22}
